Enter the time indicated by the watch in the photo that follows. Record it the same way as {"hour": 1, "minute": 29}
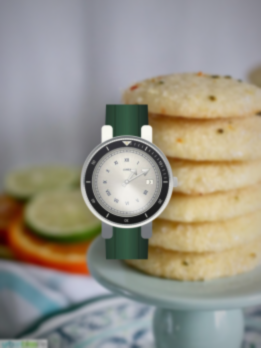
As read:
{"hour": 1, "minute": 10}
